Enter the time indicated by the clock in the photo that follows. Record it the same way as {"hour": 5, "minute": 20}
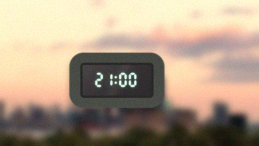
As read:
{"hour": 21, "minute": 0}
